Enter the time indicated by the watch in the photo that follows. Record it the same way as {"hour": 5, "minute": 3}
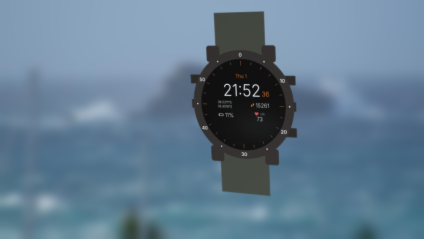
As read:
{"hour": 21, "minute": 52}
